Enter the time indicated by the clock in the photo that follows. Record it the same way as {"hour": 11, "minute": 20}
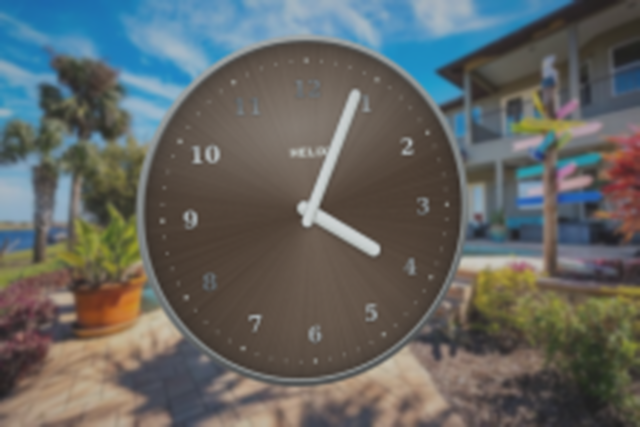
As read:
{"hour": 4, "minute": 4}
